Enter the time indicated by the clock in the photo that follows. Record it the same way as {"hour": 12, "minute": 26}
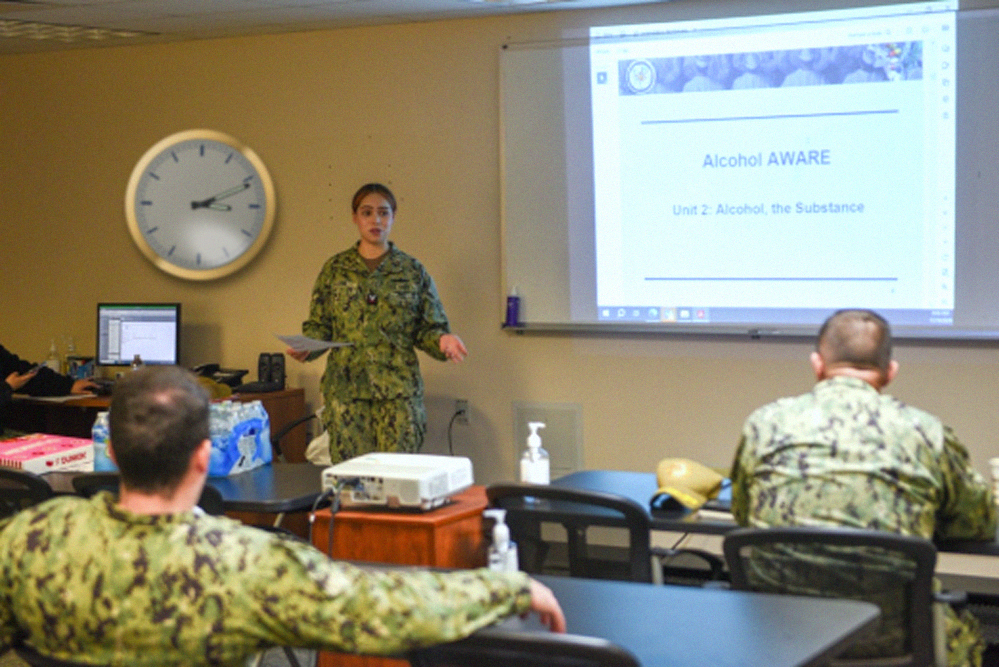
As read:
{"hour": 3, "minute": 11}
